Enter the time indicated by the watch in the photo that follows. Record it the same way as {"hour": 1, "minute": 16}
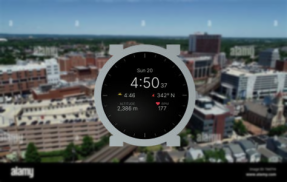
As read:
{"hour": 4, "minute": 50}
